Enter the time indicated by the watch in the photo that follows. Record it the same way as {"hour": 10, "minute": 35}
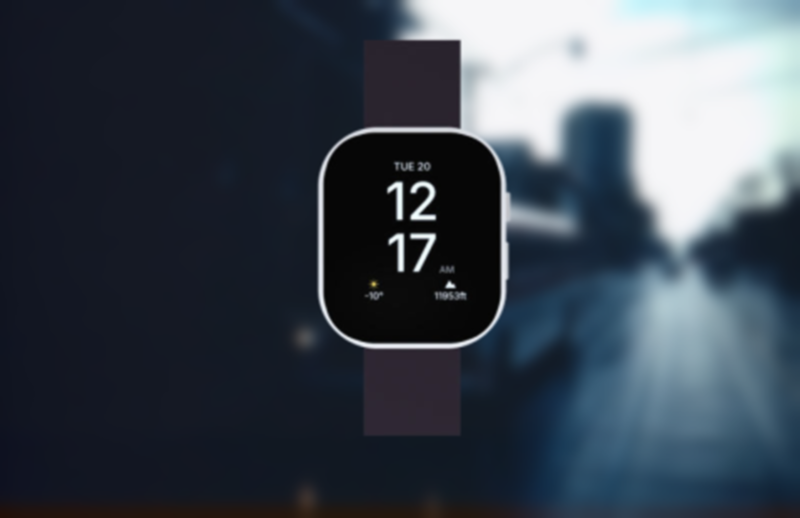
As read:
{"hour": 12, "minute": 17}
